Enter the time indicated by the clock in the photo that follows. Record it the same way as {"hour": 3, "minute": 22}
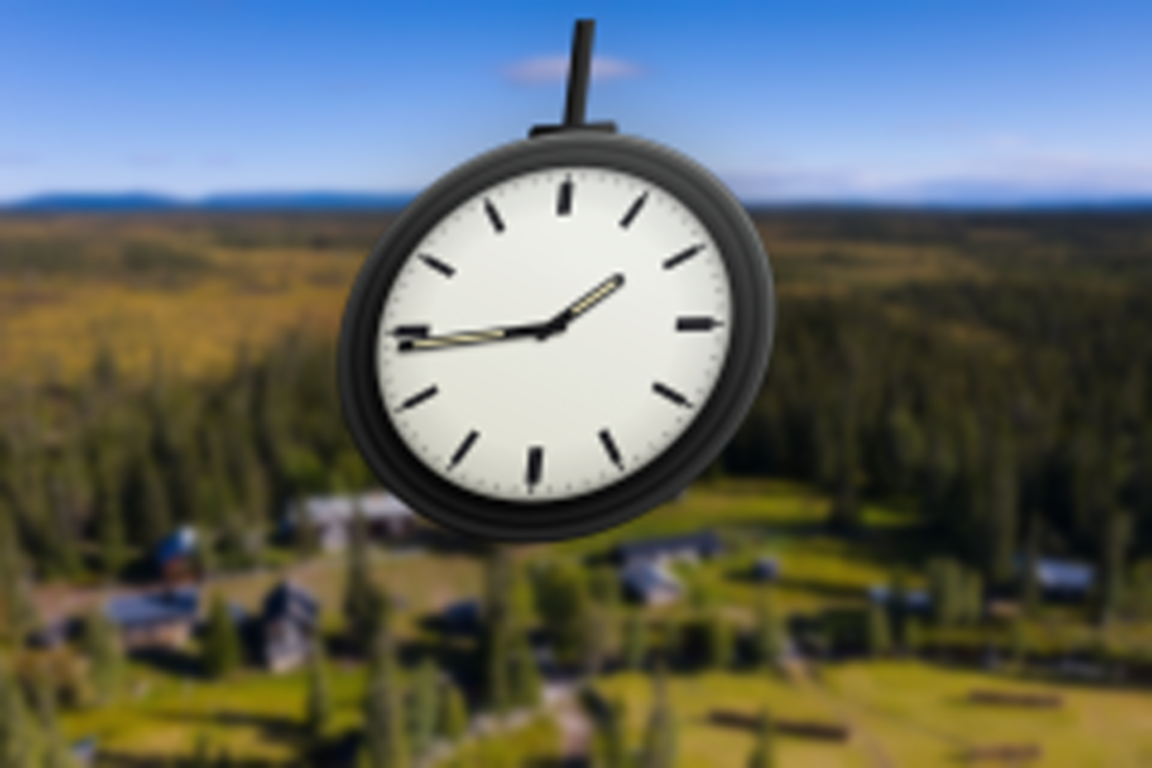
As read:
{"hour": 1, "minute": 44}
